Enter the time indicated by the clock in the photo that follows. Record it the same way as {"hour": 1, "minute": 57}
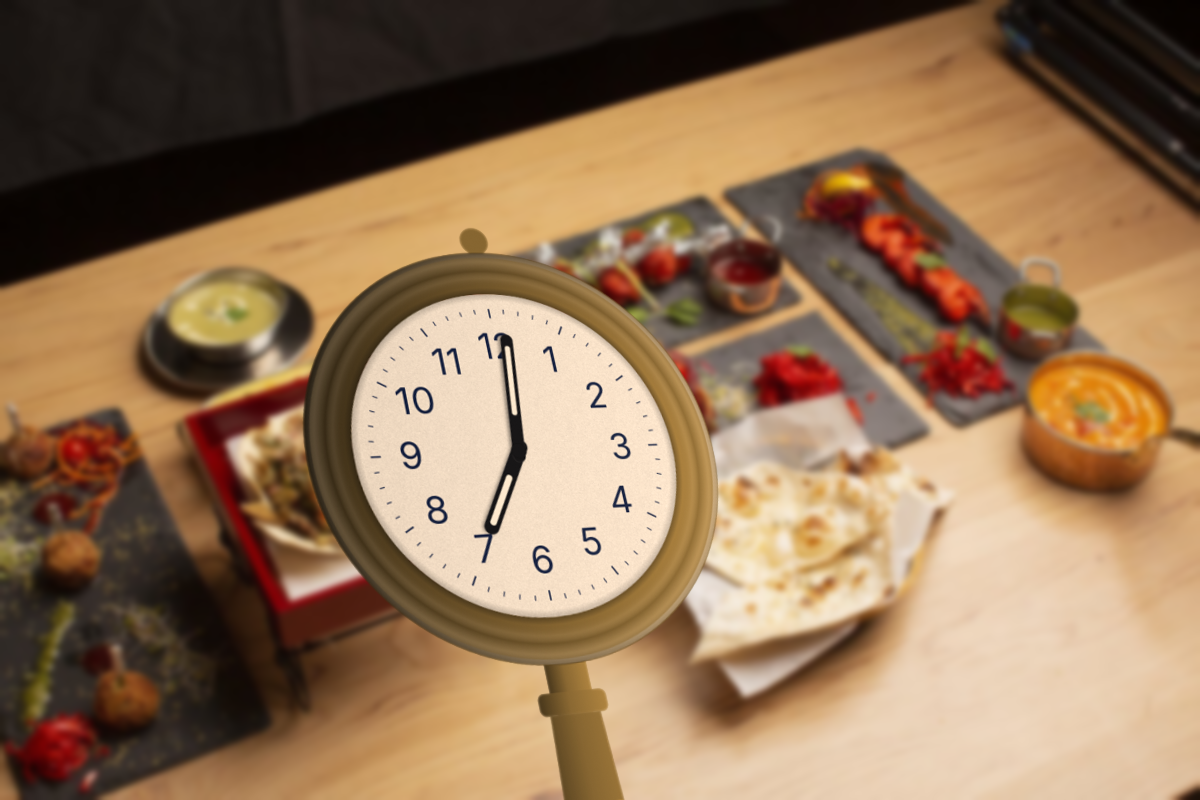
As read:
{"hour": 7, "minute": 1}
